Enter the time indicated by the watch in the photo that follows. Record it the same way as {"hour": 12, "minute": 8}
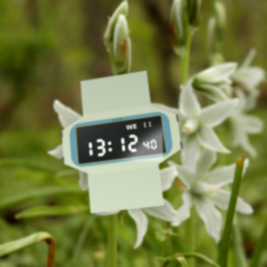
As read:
{"hour": 13, "minute": 12}
